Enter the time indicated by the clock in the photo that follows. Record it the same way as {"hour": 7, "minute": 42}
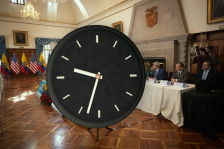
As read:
{"hour": 9, "minute": 33}
